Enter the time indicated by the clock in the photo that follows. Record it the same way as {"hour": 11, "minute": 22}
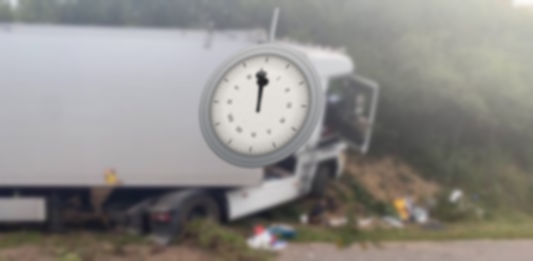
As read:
{"hour": 11, "minute": 59}
